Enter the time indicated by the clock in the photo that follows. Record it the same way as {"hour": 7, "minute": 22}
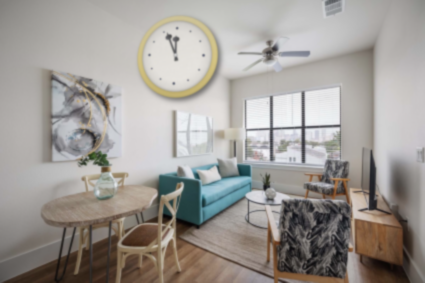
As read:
{"hour": 11, "minute": 56}
